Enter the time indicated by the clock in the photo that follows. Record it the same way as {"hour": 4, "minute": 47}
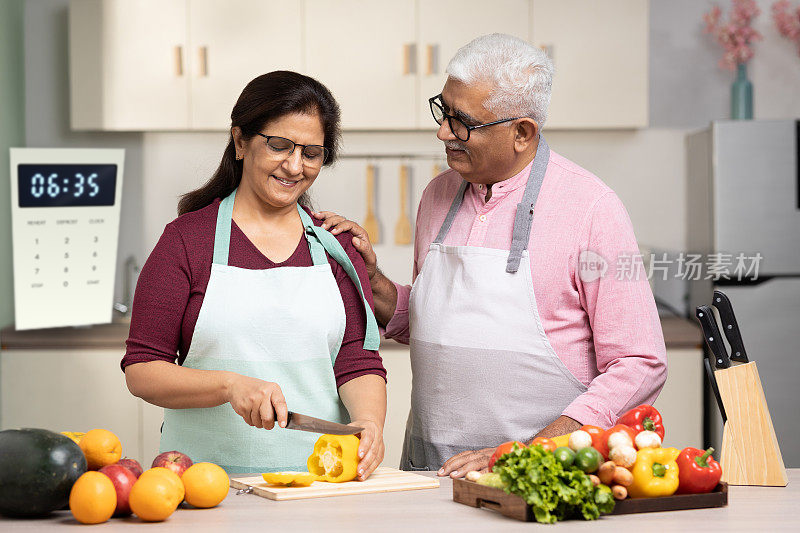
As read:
{"hour": 6, "minute": 35}
